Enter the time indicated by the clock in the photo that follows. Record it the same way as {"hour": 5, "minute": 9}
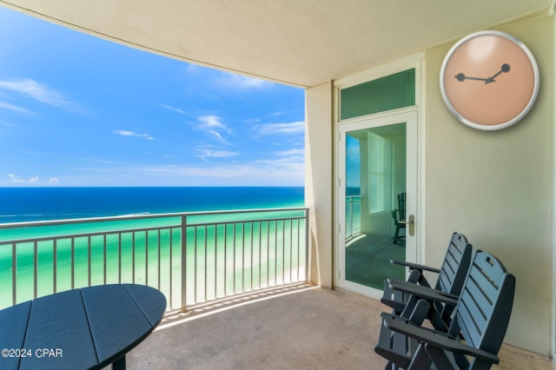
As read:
{"hour": 1, "minute": 46}
